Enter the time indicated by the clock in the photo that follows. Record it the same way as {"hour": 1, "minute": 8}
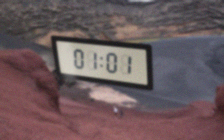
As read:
{"hour": 1, "minute": 1}
